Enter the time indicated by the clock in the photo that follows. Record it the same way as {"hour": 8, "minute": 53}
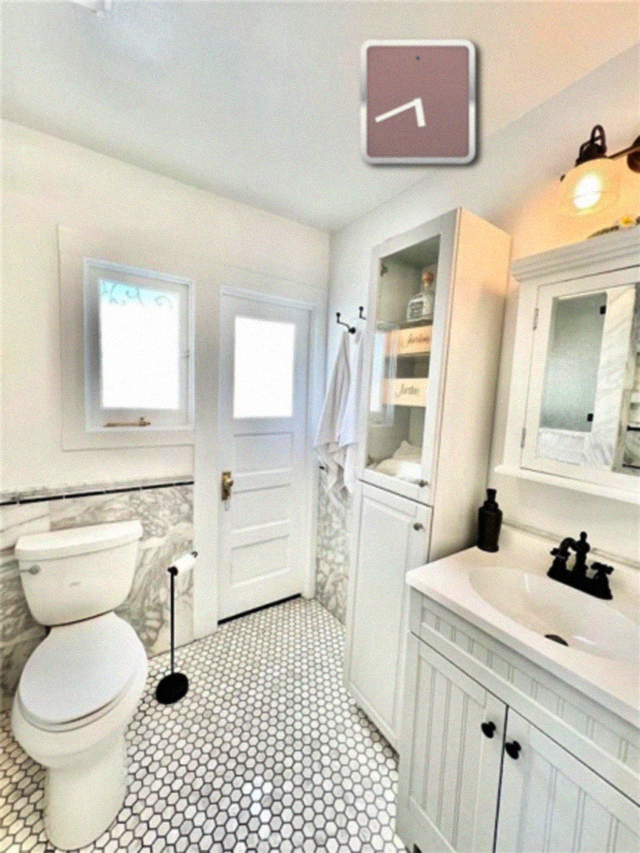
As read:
{"hour": 5, "minute": 41}
